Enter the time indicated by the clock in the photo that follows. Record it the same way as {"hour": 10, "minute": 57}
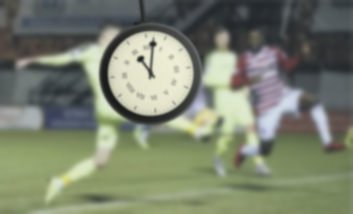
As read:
{"hour": 11, "minute": 2}
